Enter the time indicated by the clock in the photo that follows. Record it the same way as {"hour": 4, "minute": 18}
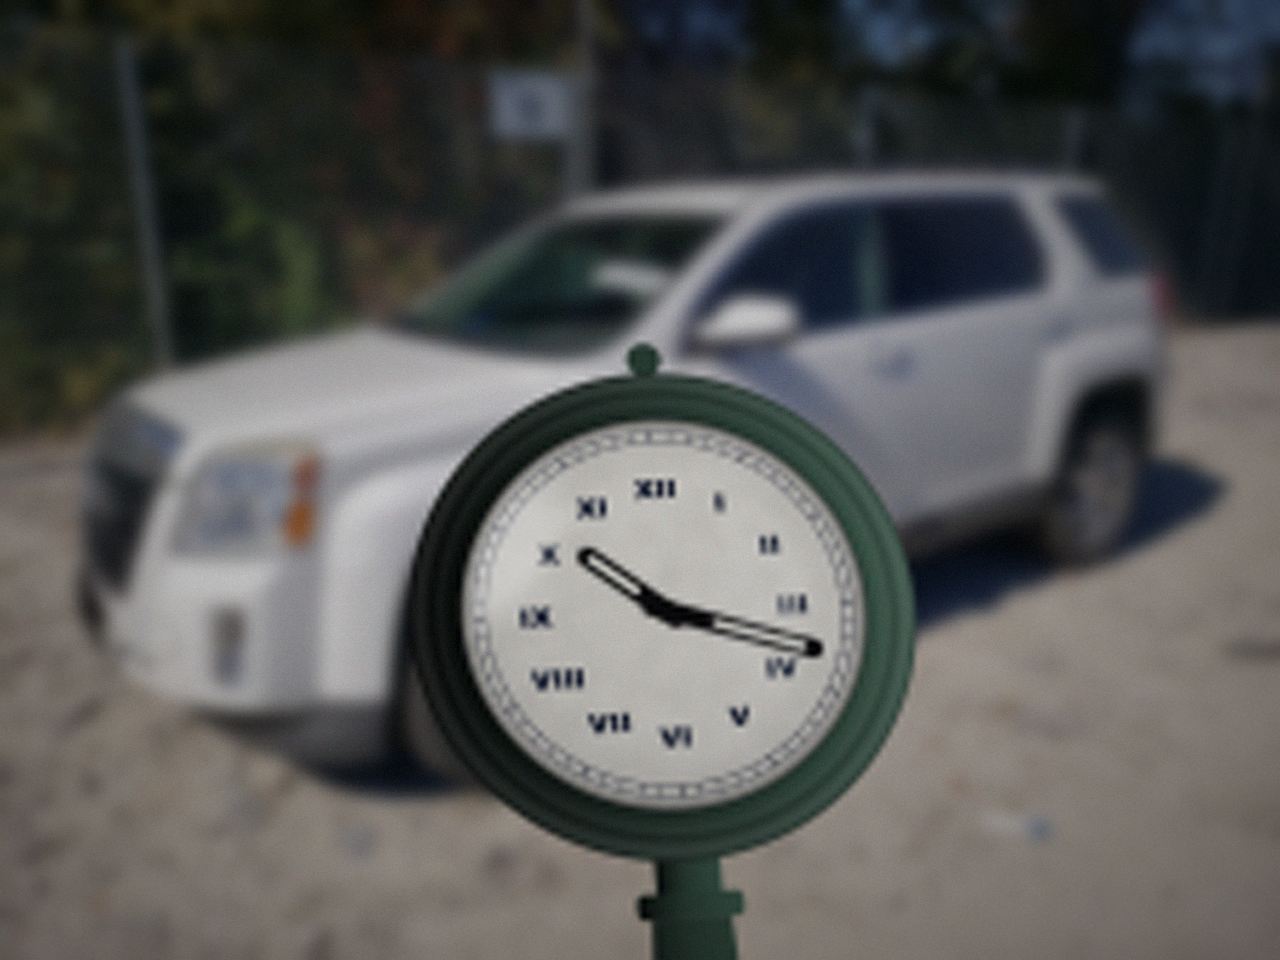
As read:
{"hour": 10, "minute": 18}
